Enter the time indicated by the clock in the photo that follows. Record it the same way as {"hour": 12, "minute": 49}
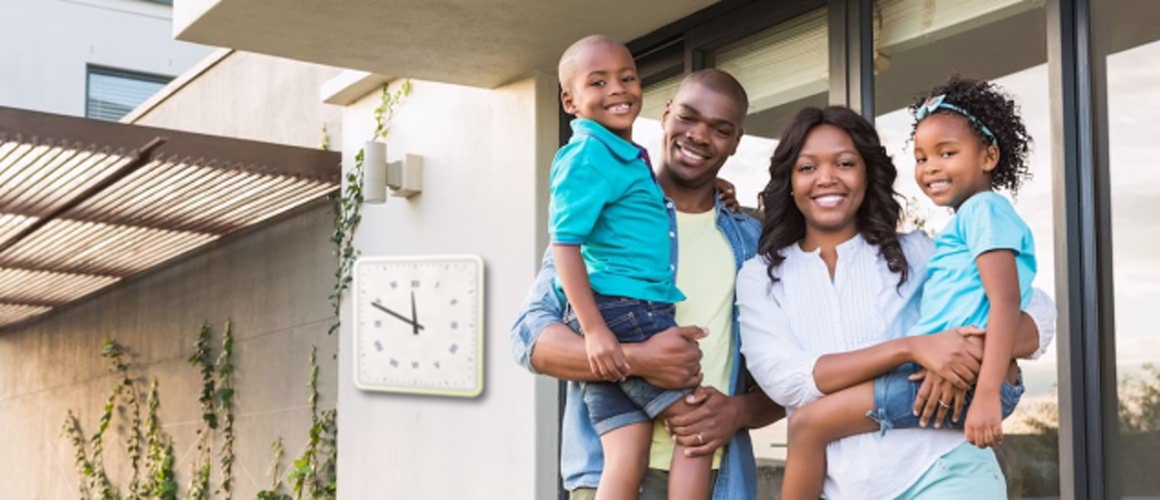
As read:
{"hour": 11, "minute": 49}
